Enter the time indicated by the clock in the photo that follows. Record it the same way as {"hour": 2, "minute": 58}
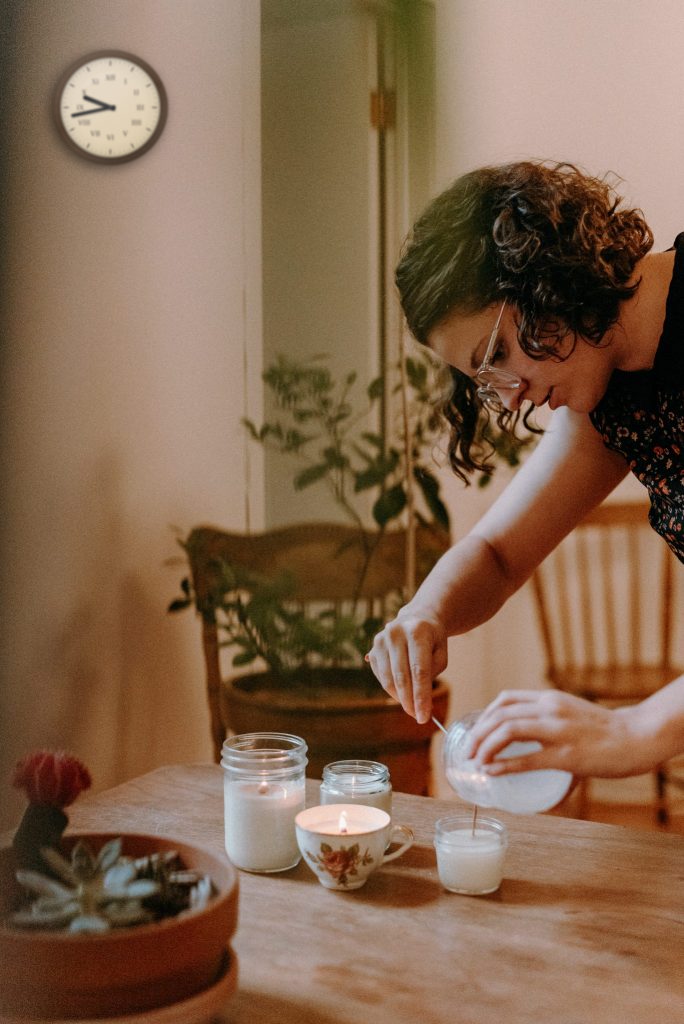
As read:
{"hour": 9, "minute": 43}
